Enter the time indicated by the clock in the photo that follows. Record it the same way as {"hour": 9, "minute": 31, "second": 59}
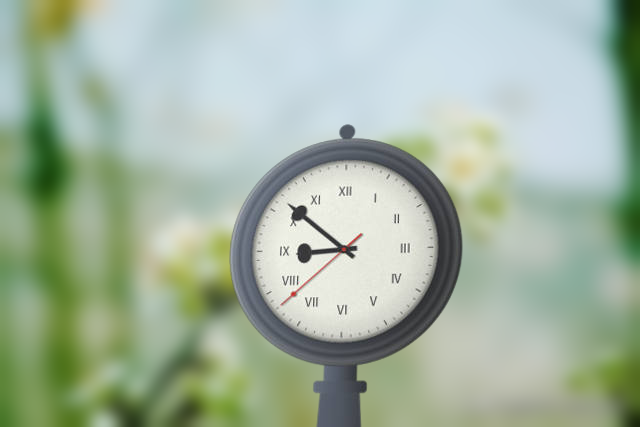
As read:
{"hour": 8, "minute": 51, "second": 38}
